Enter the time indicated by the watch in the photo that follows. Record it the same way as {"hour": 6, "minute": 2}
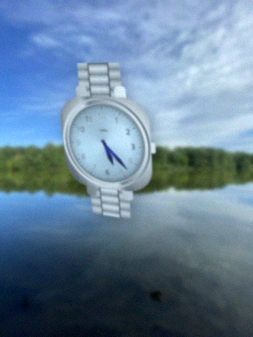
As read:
{"hour": 5, "minute": 23}
